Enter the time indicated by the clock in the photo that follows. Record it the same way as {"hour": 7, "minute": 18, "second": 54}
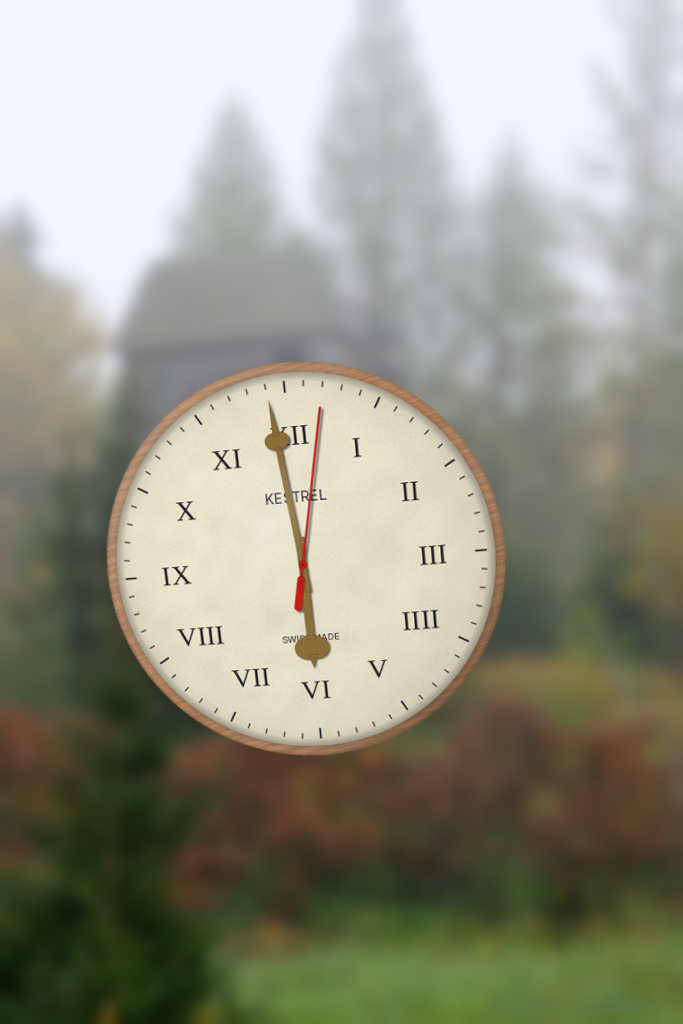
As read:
{"hour": 5, "minute": 59, "second": 2}
